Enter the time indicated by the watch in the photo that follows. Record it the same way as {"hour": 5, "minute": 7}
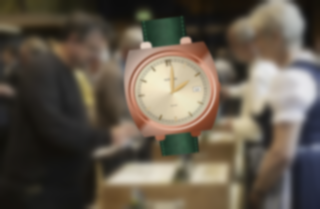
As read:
{"hour": 2, "minute": 1}
